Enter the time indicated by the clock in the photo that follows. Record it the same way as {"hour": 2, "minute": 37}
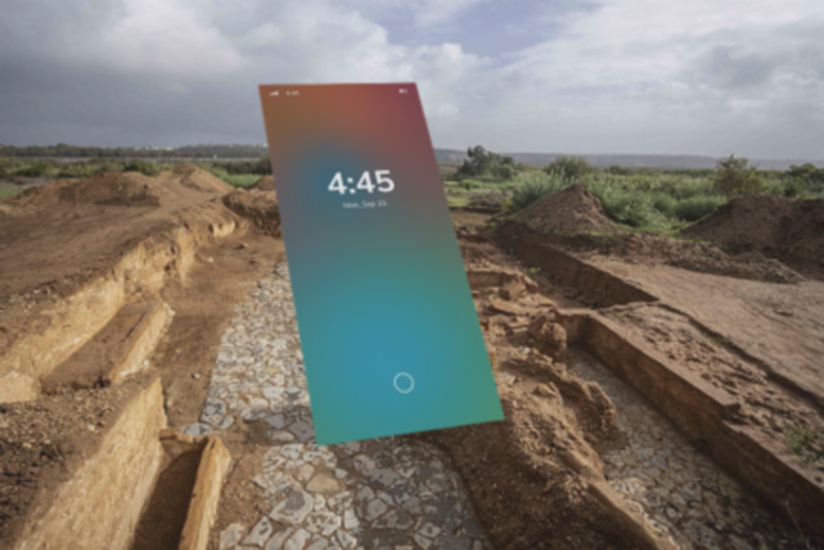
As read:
{"hour": 4, "minute": 45}
